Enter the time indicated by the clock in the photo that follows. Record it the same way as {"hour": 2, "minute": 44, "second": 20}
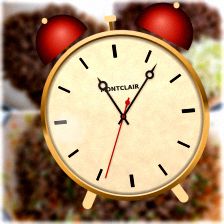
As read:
{"hour": 11, "minute": 6, "second": 34}
